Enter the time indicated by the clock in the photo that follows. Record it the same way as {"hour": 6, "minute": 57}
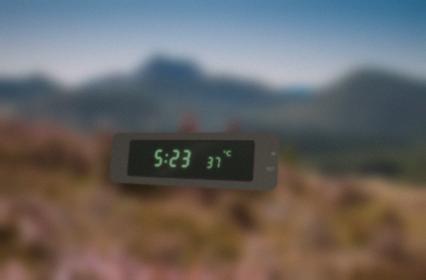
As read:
{"hour": 5, "minute": 23}
